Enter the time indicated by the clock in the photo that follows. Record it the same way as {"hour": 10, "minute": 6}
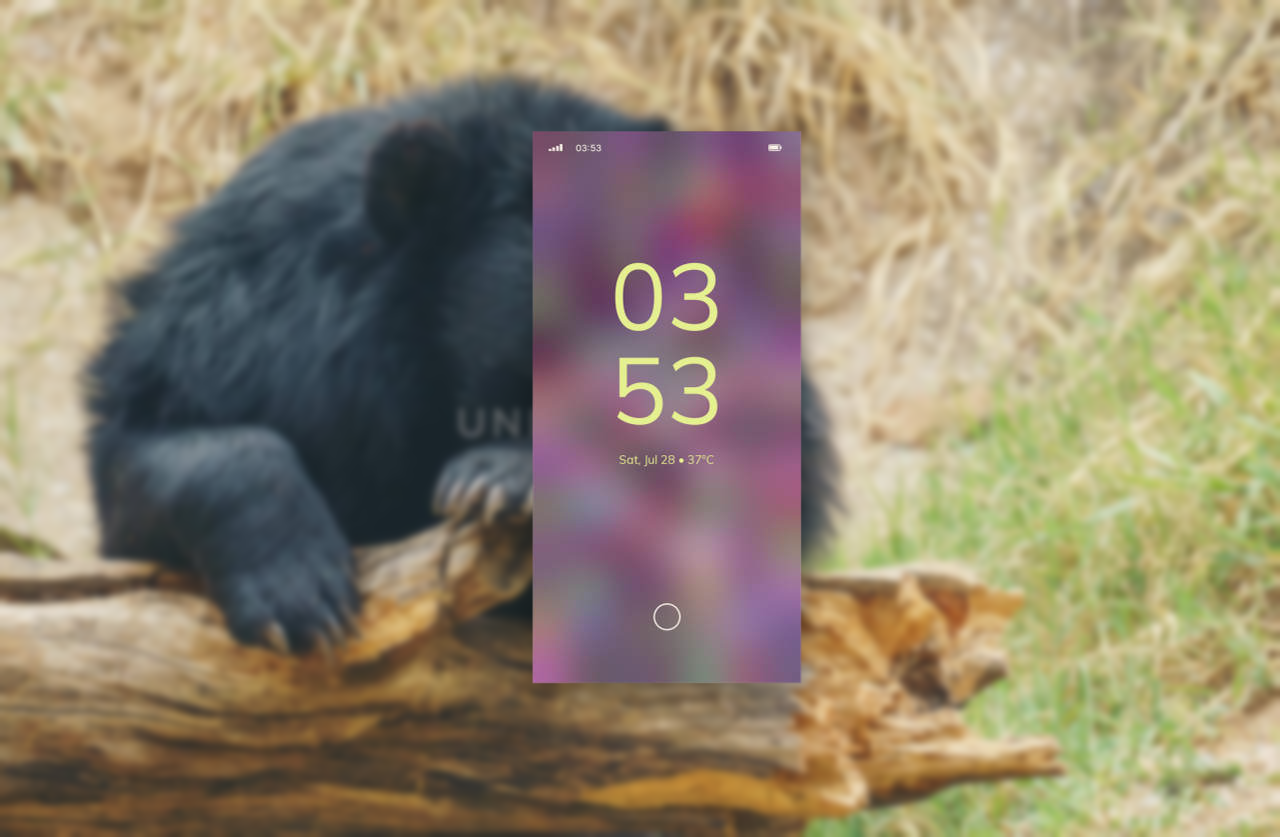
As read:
{"hour": 3, "minute": 53}
